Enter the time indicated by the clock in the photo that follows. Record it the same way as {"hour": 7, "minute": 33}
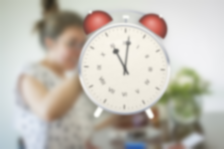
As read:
{"hour": 11, "minute": 1}
